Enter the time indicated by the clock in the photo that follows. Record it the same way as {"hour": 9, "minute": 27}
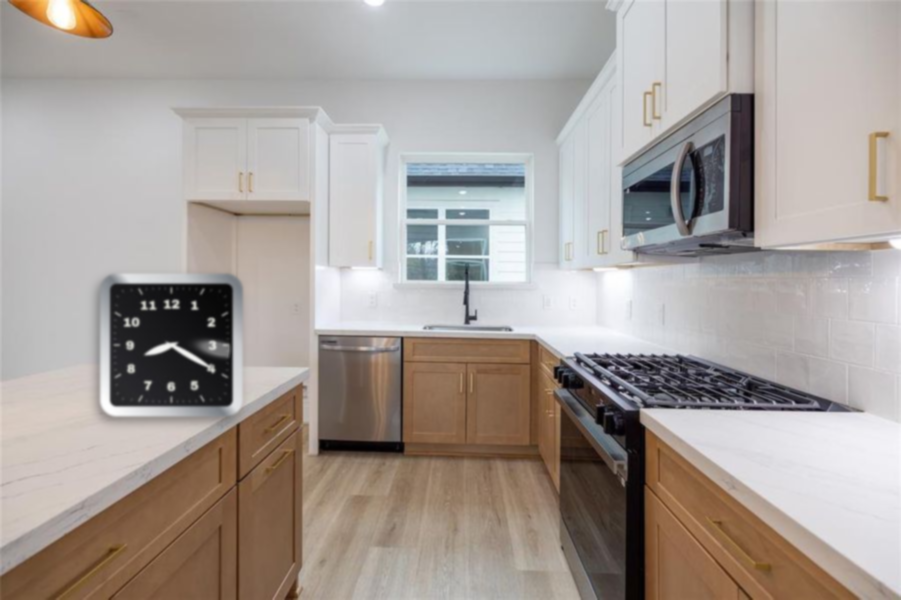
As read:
{"hour": 8, "minute": 20}
